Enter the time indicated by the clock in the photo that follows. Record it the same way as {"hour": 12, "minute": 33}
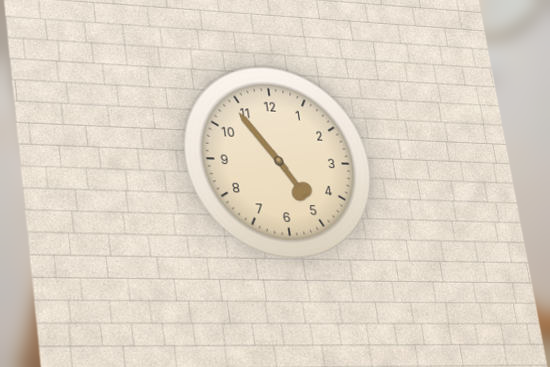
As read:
{"hour": 4, "minute": 54}
